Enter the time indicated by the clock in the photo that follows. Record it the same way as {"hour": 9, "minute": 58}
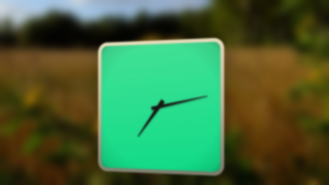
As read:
{"hour": 7, "minute": 13}
